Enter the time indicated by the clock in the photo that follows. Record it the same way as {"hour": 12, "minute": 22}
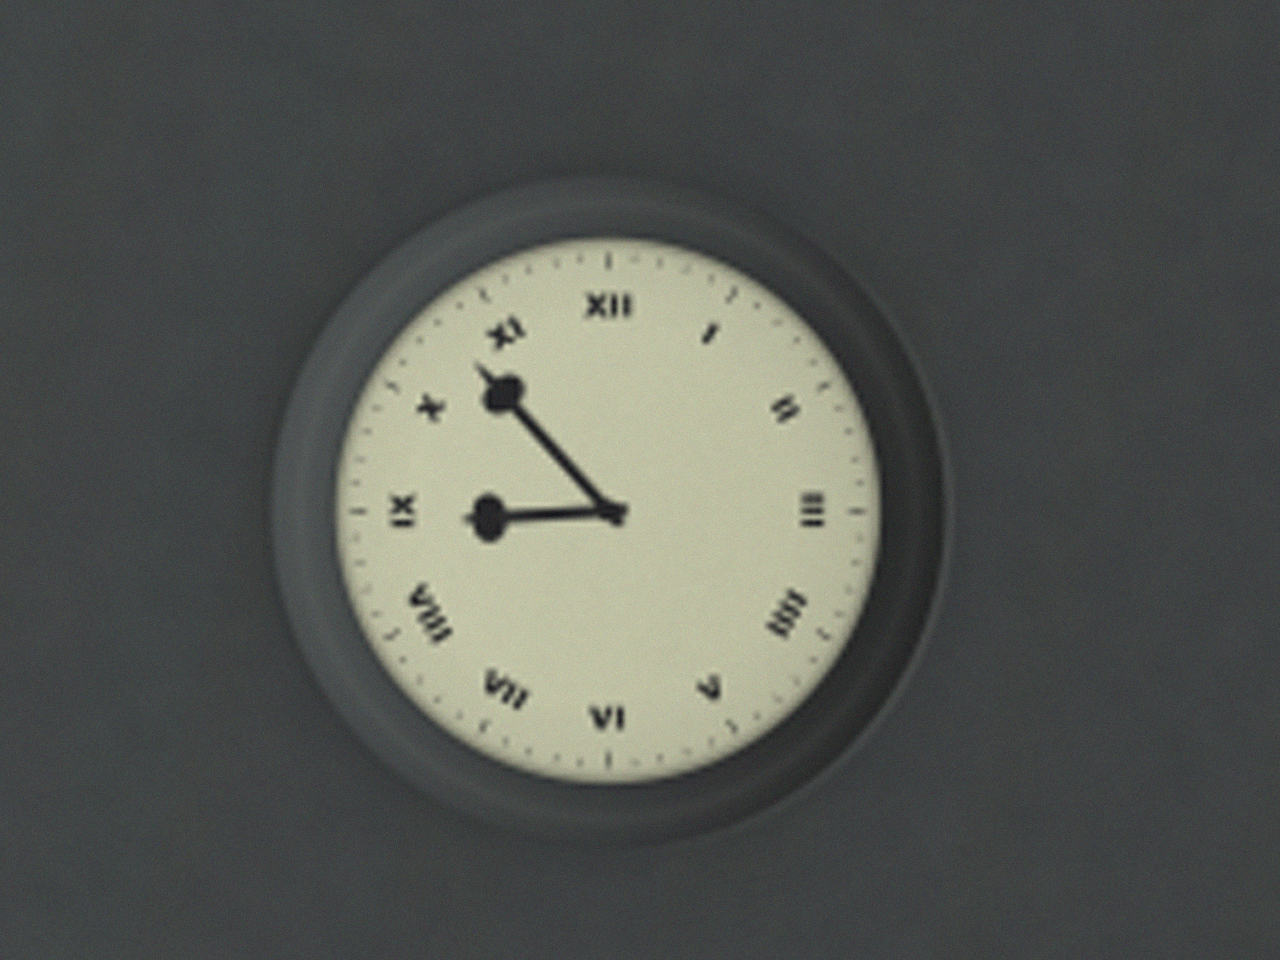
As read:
{"hour": 8, "minute": 53}
